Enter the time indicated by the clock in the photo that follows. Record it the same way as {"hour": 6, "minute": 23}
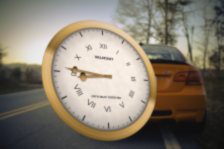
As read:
{"hour": 8, "minute": 46}
